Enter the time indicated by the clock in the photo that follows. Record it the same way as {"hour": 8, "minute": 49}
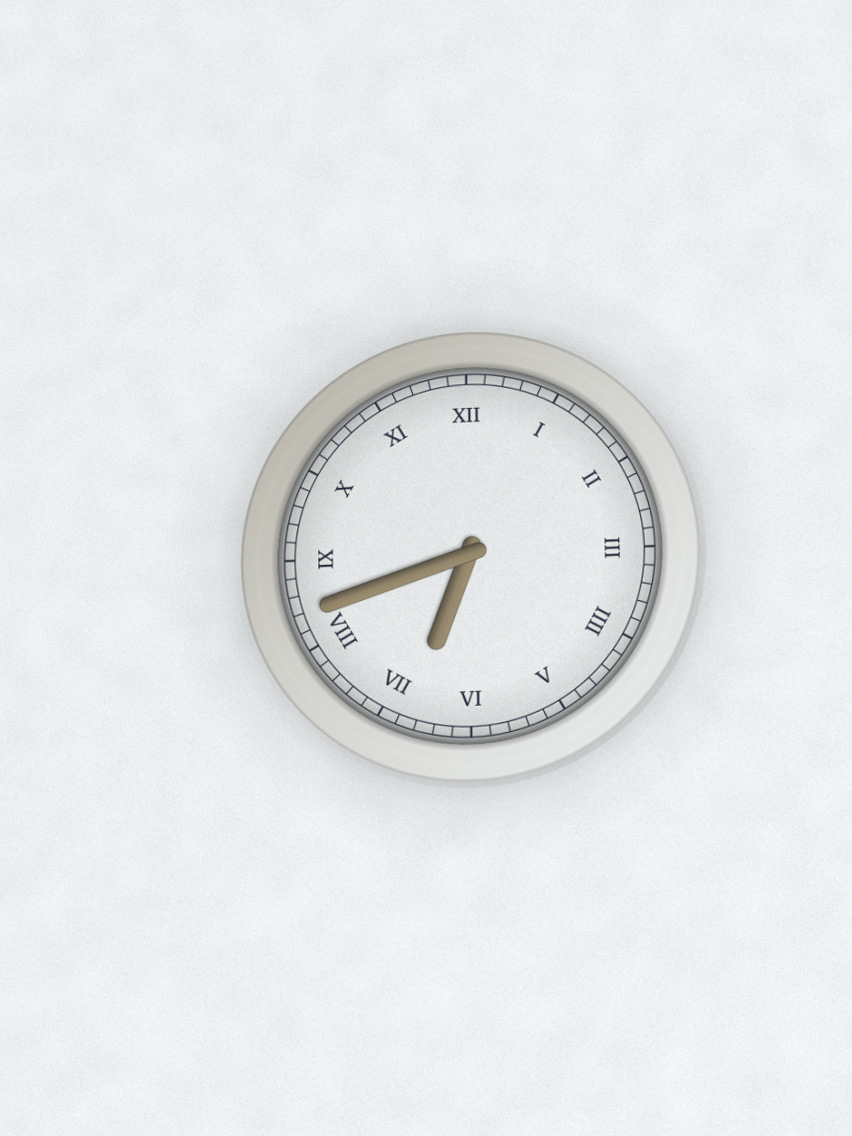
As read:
{"hour": 6, "minute": 42}
